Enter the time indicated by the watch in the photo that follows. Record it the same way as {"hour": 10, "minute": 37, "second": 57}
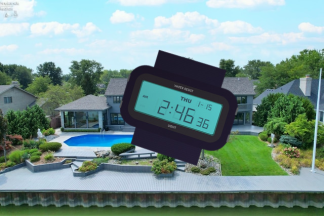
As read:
{"hour": 2, "minute": 46, "second": 36}
